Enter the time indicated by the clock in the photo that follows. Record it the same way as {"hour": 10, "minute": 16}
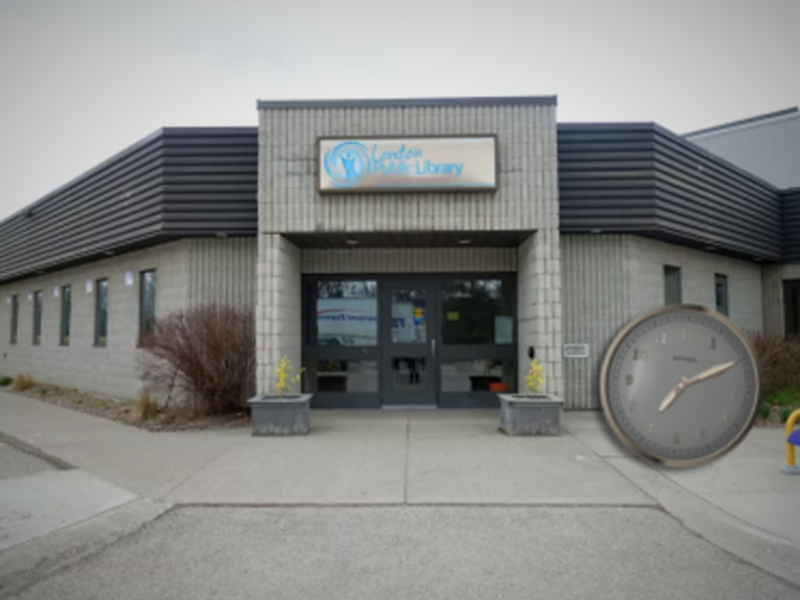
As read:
{"hour": 7, "minute": 10}
